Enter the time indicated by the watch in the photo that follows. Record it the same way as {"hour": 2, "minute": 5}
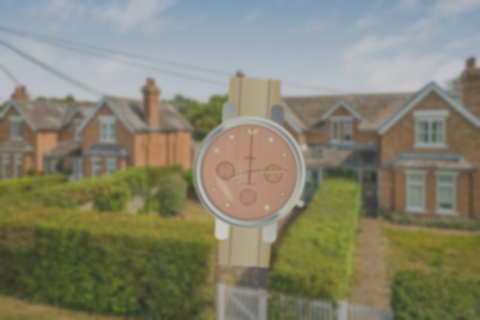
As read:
{"hour": 8, "minute": 14}
